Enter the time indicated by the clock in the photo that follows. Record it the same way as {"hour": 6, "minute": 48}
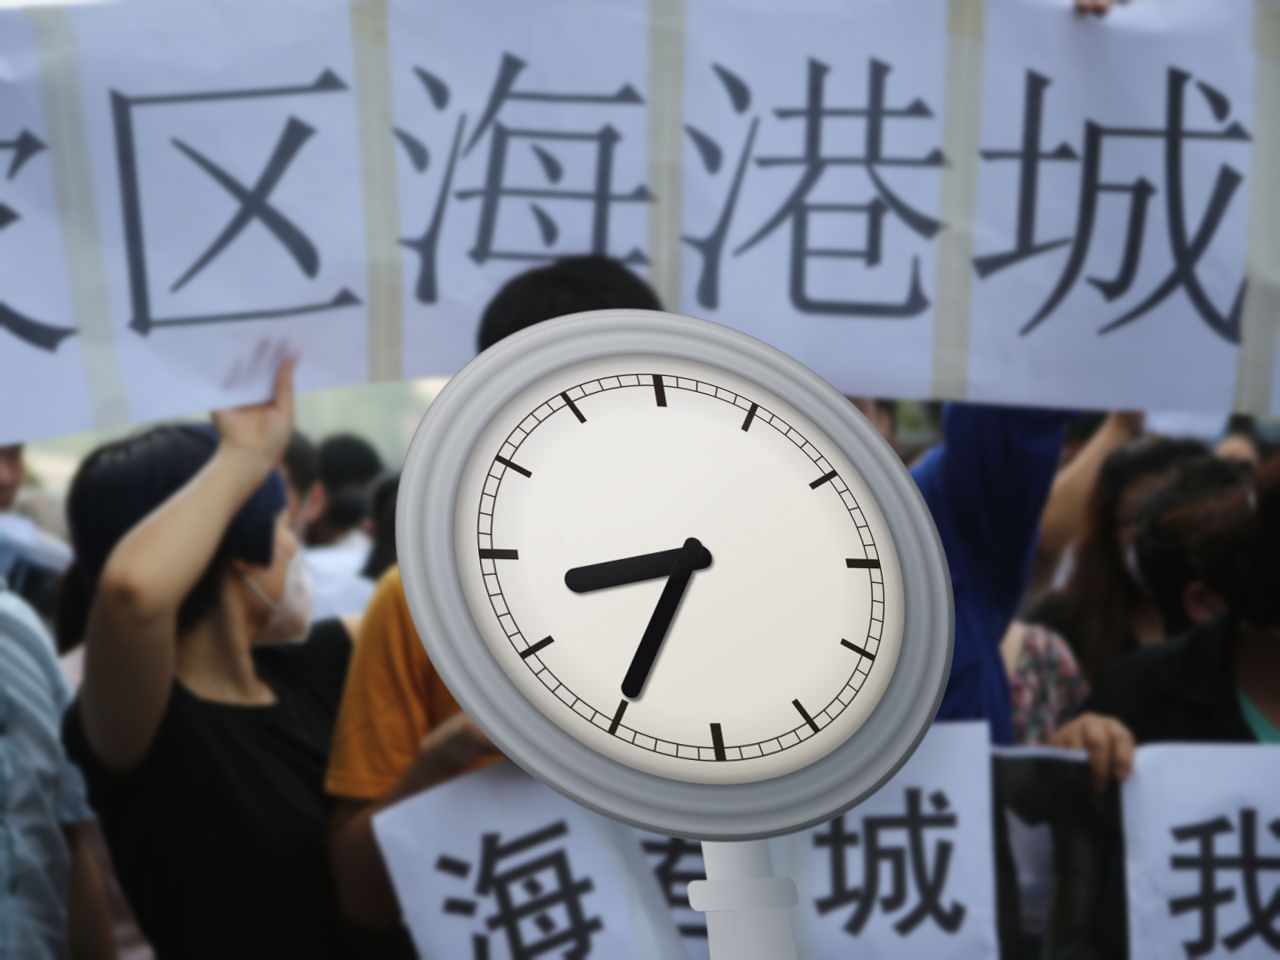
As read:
{"hour": 8, "minute": 35}
